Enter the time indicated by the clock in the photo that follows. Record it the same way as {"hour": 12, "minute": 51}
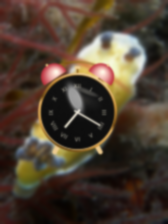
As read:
{"hour": 7, "minute": 20}
